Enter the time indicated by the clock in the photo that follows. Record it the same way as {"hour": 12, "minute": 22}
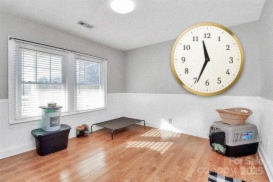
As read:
{"hour": 11, "minute": 34}
